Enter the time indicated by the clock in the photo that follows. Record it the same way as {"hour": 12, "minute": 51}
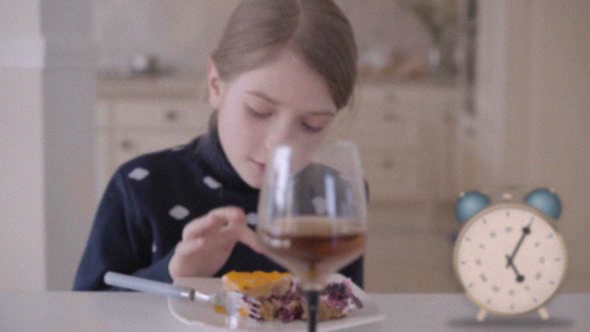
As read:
{"hour": 5, "minute": 5}
